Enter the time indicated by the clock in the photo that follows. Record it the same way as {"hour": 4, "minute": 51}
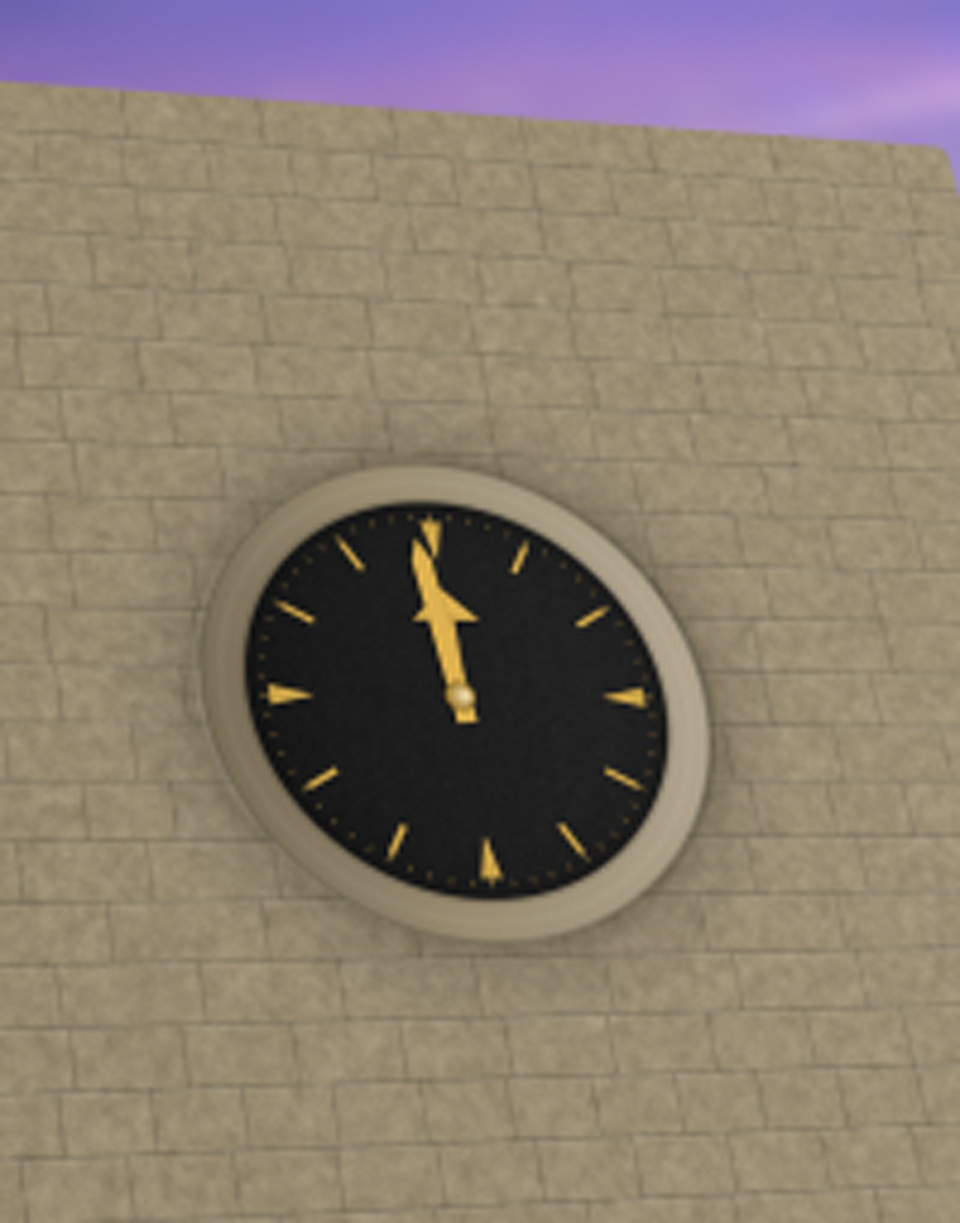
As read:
{"hour": 11, "minute": 59}
